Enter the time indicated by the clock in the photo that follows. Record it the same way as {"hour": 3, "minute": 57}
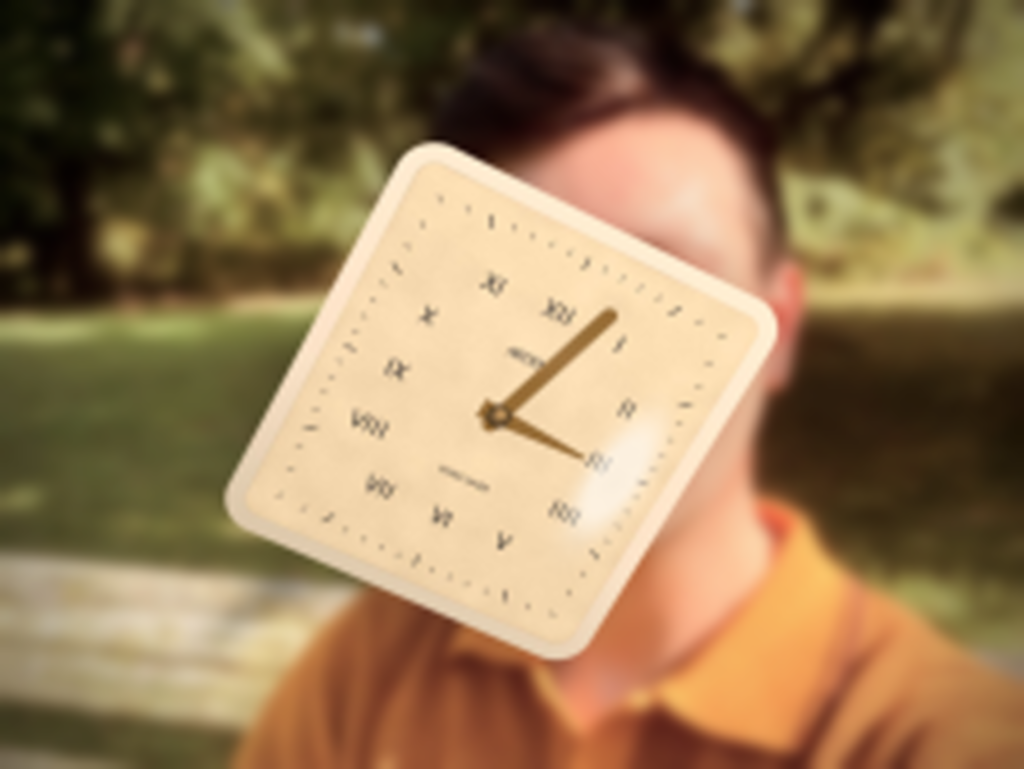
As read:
{"hour": 3, "minute": 3}
